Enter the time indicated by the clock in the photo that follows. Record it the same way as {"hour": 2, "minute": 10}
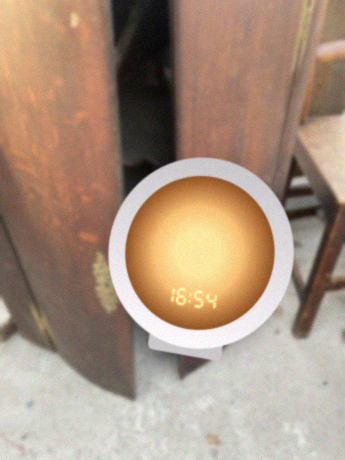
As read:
{"hour": 16, "minute": 54}
